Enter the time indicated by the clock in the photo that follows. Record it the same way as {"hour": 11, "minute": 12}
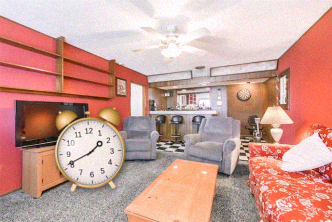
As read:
{"hour": 1, "minute": 41}
